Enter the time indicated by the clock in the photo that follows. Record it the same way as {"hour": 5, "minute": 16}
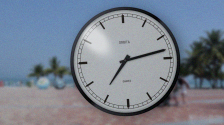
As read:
{"hour": 7, "minute": 13}
